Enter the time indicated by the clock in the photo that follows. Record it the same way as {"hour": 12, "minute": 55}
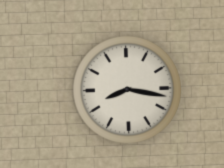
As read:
{"hour": 8, "minute": 17}
